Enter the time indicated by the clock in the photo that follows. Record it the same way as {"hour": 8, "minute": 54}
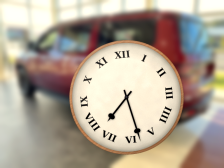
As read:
{"hour": 7, "minute": 28}
